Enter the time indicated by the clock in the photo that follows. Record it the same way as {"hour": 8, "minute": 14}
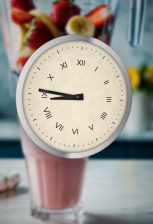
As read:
{"hour": 8, "minute": 46}
